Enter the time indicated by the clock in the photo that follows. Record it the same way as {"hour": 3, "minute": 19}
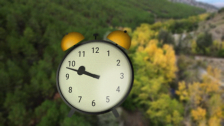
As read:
{"hour": 9, "minute": 48}
